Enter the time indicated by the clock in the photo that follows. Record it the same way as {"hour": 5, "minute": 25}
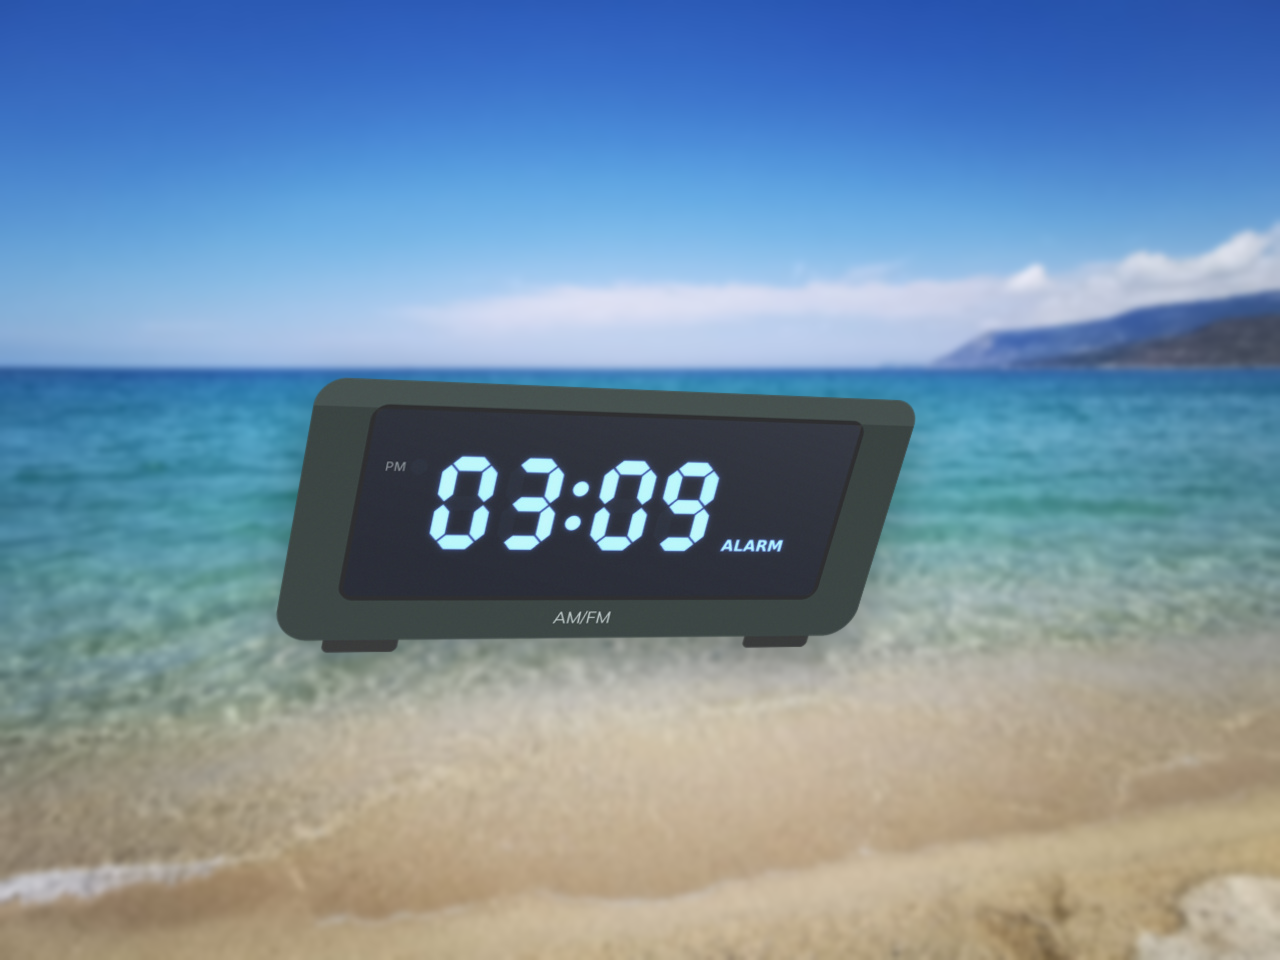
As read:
{"hour": 3, "minute": 9}
